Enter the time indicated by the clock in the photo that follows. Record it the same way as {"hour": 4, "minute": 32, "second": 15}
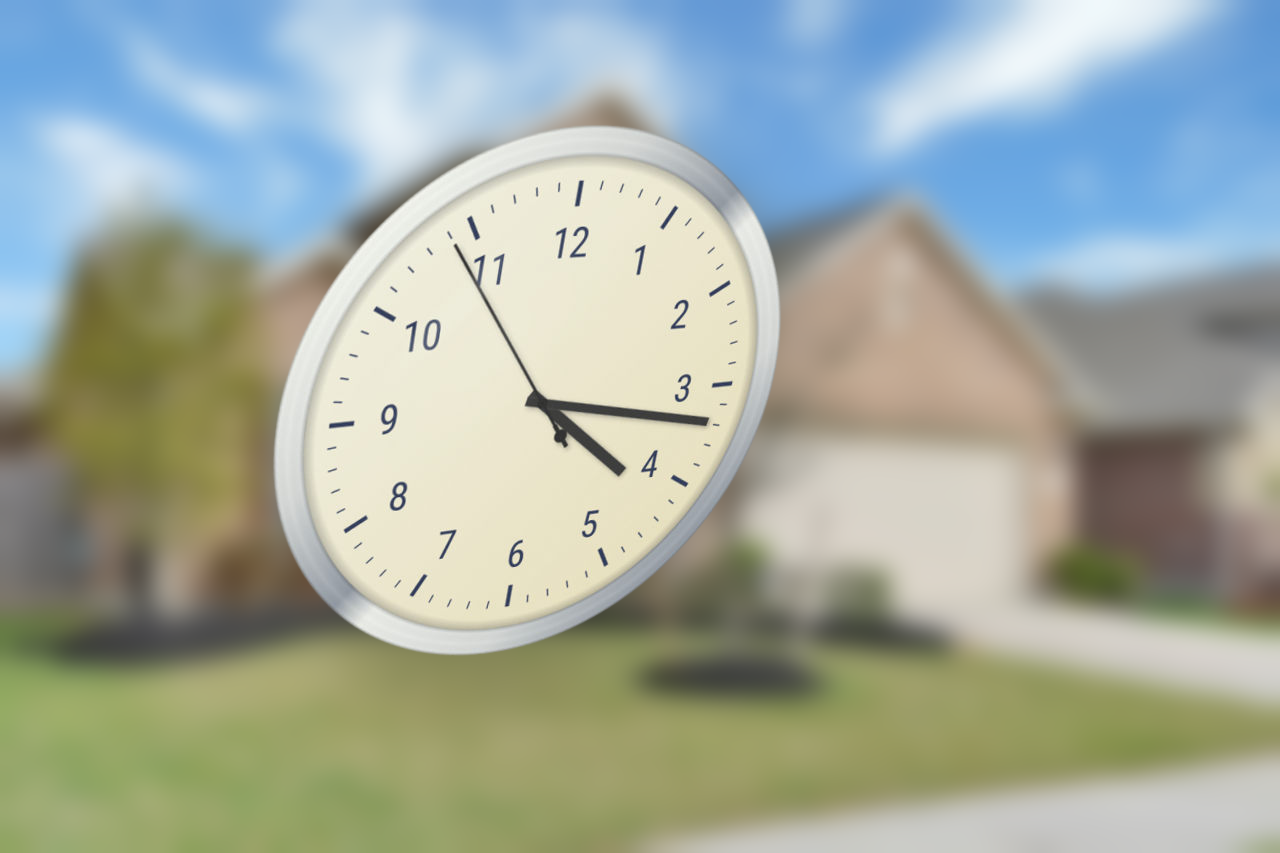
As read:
{"hour": 4, "minute": 16, "second": 54}
